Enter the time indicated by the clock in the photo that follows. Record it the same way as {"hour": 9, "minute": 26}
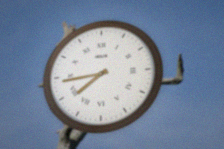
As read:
{"hour": 7, "minute": 44}
